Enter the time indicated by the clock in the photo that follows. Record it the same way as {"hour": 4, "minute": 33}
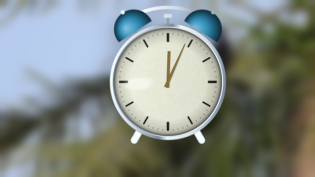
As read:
{"hour": 12, "minute": 4}
